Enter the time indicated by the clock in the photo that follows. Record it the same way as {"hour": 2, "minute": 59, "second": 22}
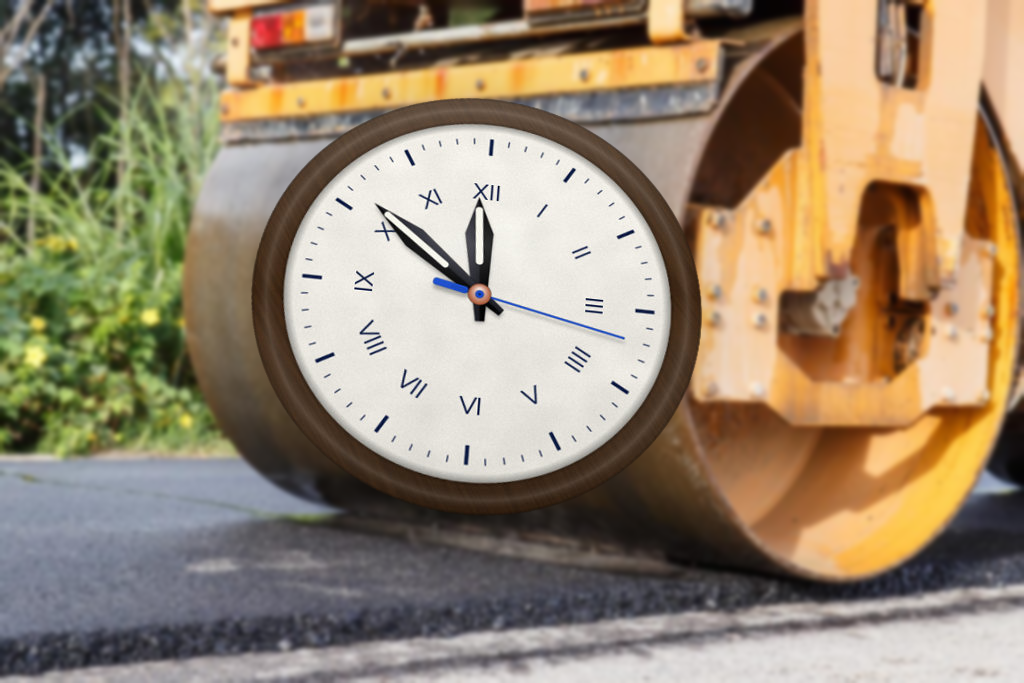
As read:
{"hour": 11, "minute": 51, "second": 17}
